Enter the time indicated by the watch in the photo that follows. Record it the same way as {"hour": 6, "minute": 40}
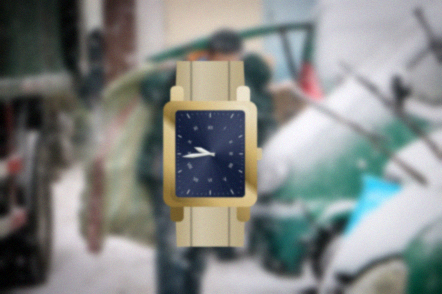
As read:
{"hour": 9, "minute": 44}
